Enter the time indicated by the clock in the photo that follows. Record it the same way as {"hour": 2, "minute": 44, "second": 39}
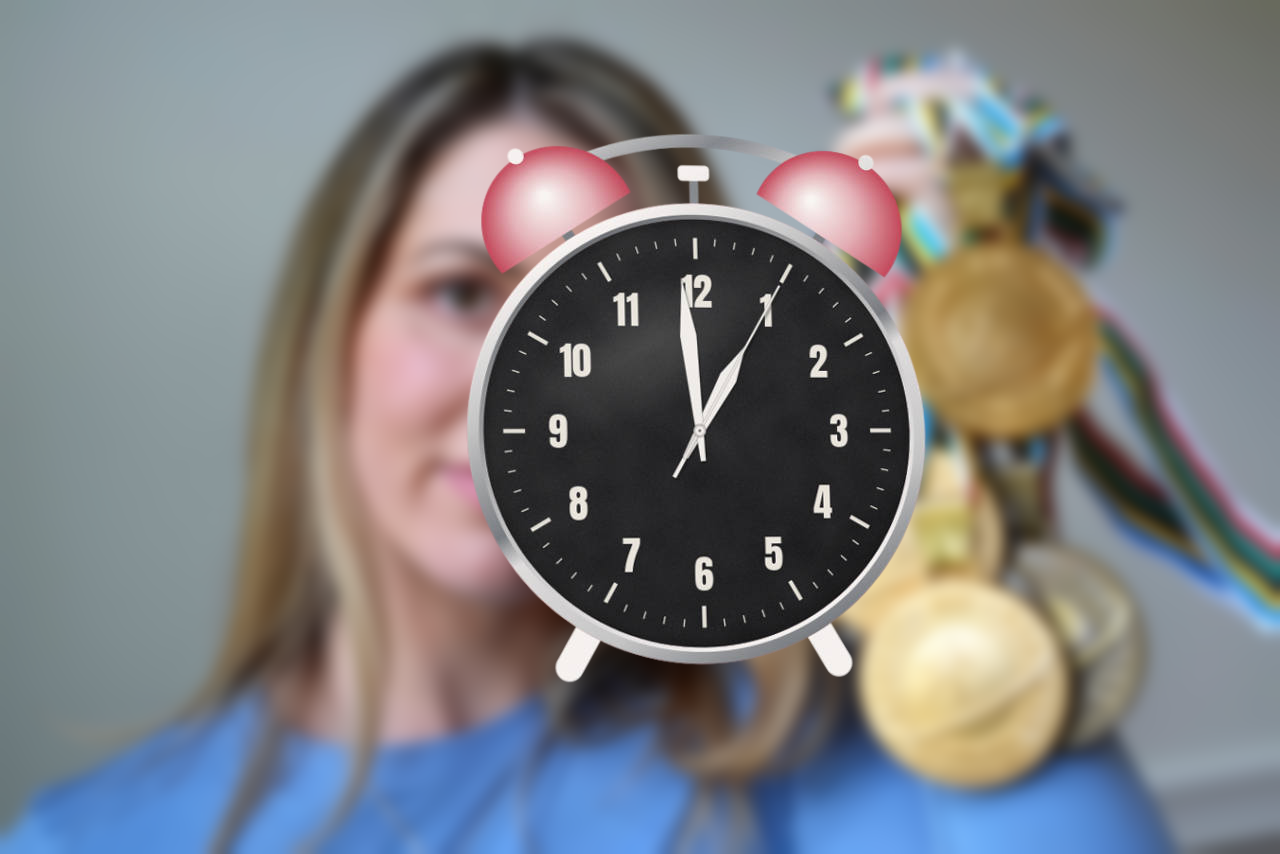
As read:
{"hour": 12, "minute": 59, "second": 5}
